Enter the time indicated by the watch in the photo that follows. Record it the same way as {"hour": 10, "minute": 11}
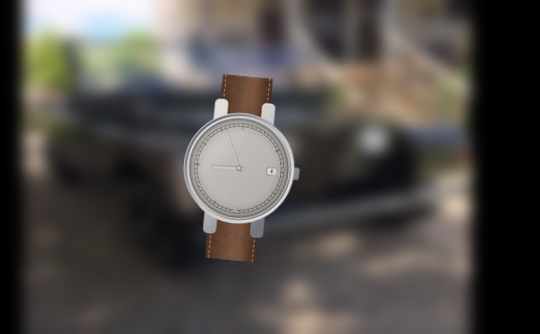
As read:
{"hour": 8, "minute": 56}
